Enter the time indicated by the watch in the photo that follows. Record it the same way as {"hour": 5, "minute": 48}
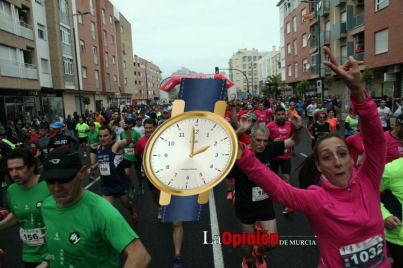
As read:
{"hour": 1, "minute": 59}
